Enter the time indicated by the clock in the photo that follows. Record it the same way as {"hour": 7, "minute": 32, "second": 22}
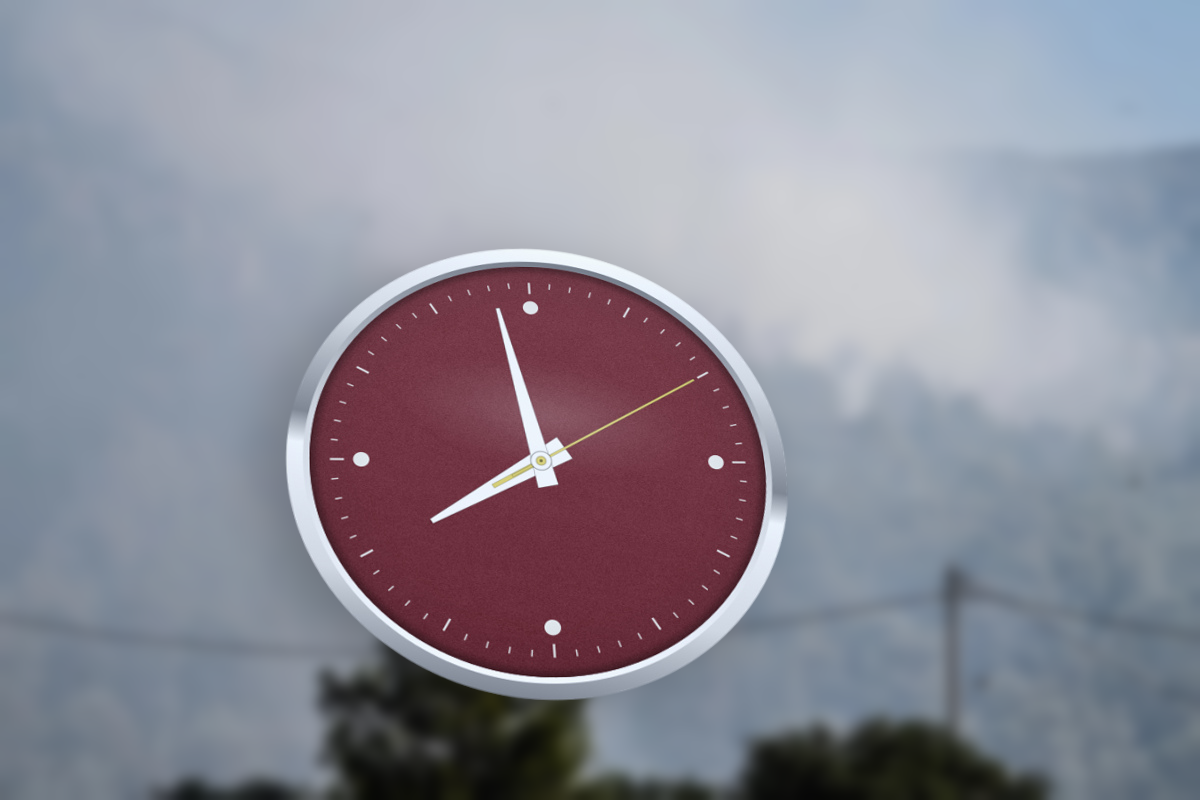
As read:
{"hour": 7, "minute": 58, "second": 10}
